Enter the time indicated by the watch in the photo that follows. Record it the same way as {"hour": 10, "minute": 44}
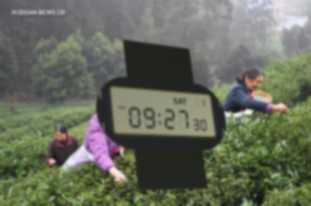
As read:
{"hour": 9, "minute": 27}
